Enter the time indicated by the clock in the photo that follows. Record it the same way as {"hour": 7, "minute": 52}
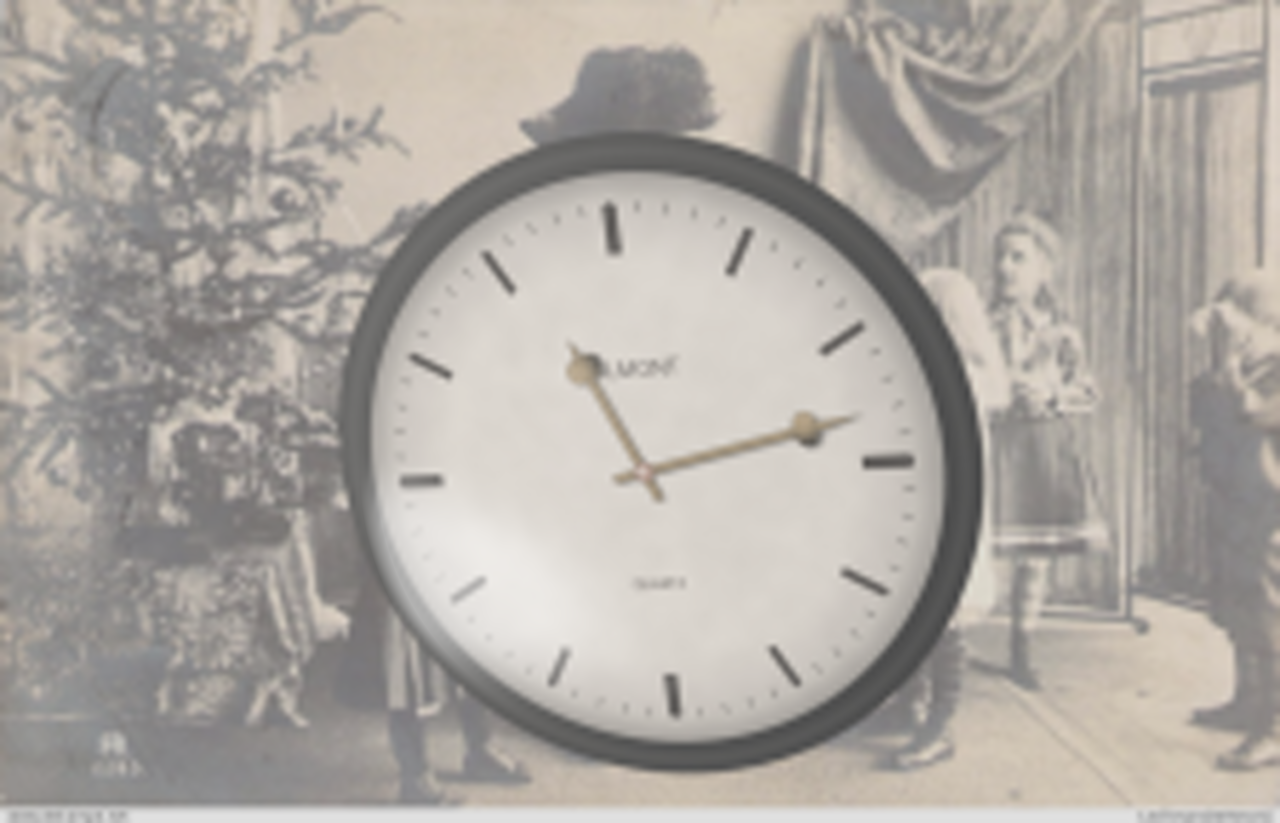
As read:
{"hour": 11, "minute": 13}
